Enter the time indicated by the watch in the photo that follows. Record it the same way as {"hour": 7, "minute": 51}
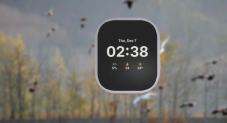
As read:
{"hour": 2, "minute": 38}
